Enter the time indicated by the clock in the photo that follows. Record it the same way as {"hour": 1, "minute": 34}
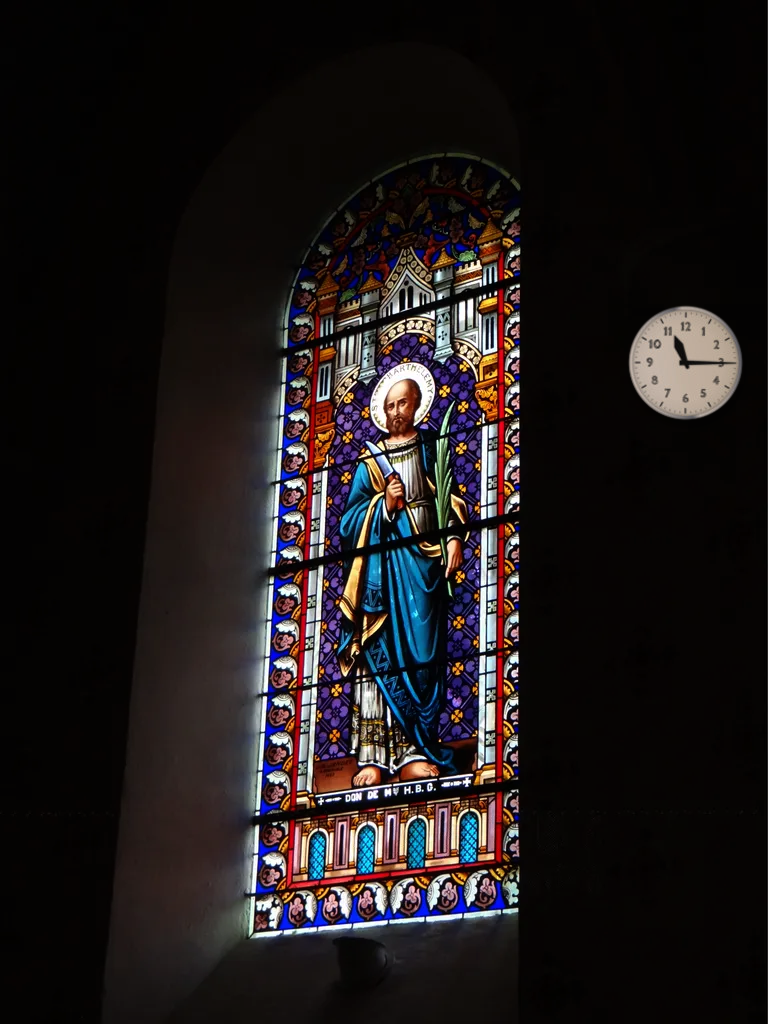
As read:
{"hour": 11, "minute": 15}
